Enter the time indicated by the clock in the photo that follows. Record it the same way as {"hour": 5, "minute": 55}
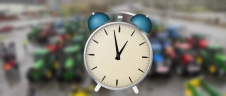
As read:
{"hour": 12, "minute": 58}
